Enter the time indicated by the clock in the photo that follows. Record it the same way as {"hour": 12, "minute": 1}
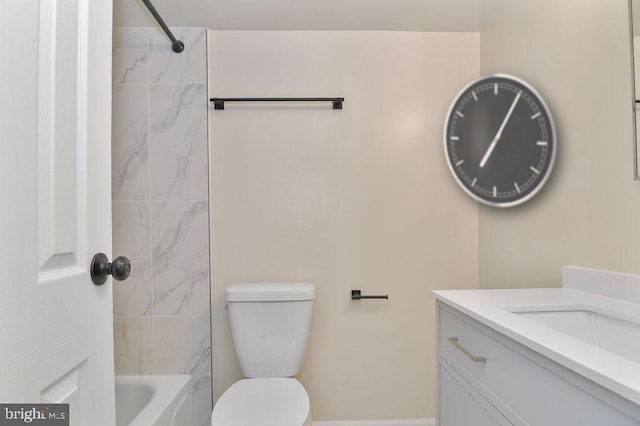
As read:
{"hour": 7, "minute": 5}
